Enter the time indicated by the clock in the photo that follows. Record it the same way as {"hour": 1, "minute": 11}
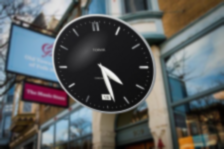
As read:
{"hour": 4, "minute": 28}
